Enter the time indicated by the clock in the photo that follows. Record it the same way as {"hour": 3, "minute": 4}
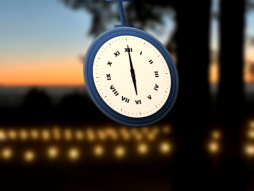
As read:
{"hour": 6, "minute": 0}
